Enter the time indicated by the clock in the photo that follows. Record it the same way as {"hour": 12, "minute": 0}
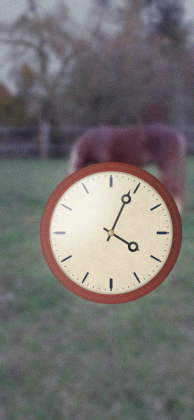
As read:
{"hour": 4, "minute": 4}
